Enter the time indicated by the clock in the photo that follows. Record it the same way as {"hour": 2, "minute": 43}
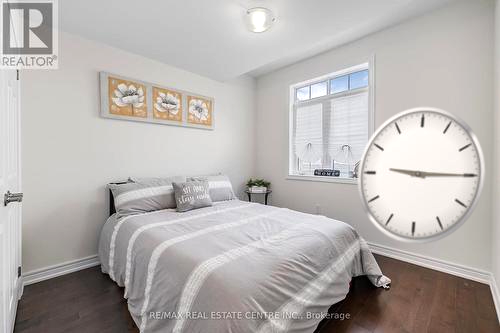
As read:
{"hour": 9, "minute": 15}
